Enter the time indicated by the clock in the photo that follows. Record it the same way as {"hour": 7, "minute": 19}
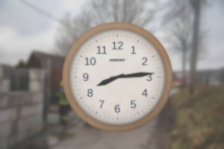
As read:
{"hour": 8, "minute": 14}
